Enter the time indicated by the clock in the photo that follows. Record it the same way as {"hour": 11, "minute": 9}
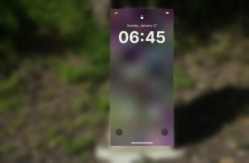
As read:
{"hour": 6, "minute": 45}
